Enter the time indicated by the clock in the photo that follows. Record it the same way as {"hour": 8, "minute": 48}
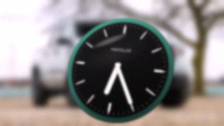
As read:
{"hour": 6, "minute": 25}
